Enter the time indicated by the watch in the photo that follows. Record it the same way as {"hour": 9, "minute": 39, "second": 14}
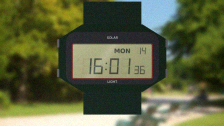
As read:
{"hour": 16, "minute": 1, "second": 36}
